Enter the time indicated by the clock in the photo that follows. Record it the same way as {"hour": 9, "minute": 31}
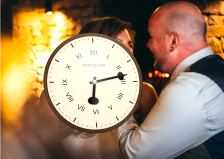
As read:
{"hour": 6, "minute": 13}
